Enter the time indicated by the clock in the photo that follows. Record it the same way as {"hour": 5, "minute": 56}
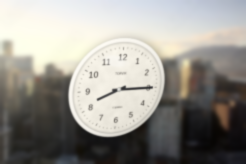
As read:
{"hour": 8, "minute": 15}
